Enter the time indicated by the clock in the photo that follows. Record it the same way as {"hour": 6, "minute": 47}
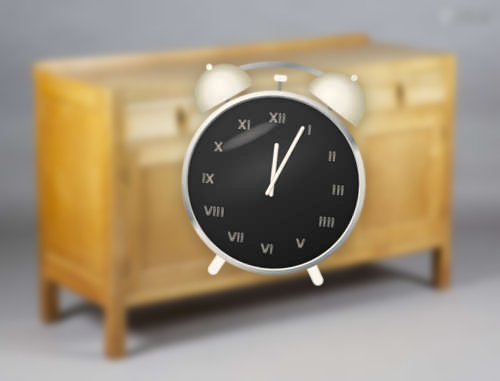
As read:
{"hour": 12, "minute": 4}
